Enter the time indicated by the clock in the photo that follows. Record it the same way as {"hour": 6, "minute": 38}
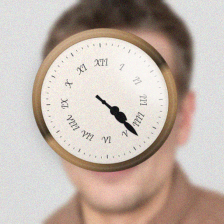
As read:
{"hour": 4, "minute": 23}
